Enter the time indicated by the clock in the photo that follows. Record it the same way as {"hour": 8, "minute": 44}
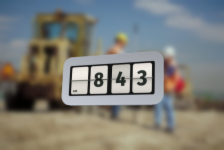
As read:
{"hour": 8, "minute": 43}
